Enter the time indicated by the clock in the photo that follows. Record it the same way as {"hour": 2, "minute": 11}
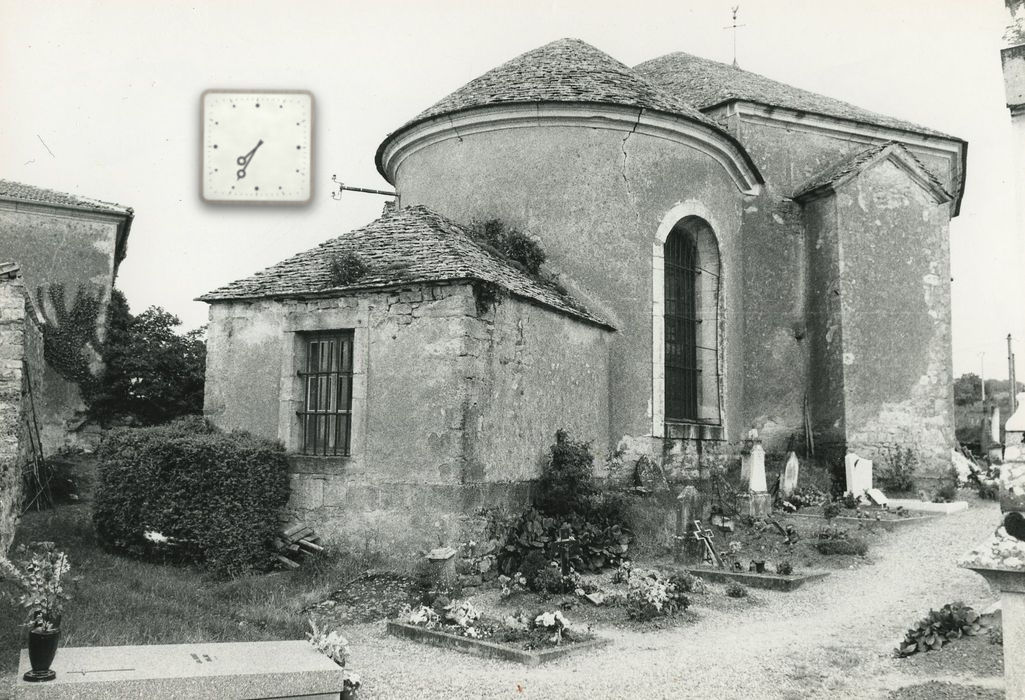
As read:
{"hour": 7, "minute": 35}
